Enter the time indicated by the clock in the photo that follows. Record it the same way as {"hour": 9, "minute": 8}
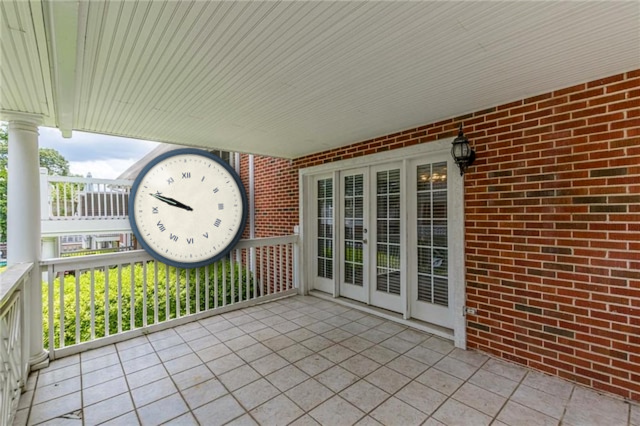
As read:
{"hour": 9, "minute": 49}
